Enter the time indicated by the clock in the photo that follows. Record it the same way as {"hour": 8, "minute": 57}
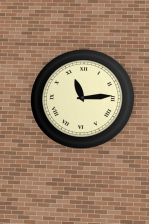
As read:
{"hour": 11, "minute": 14}
